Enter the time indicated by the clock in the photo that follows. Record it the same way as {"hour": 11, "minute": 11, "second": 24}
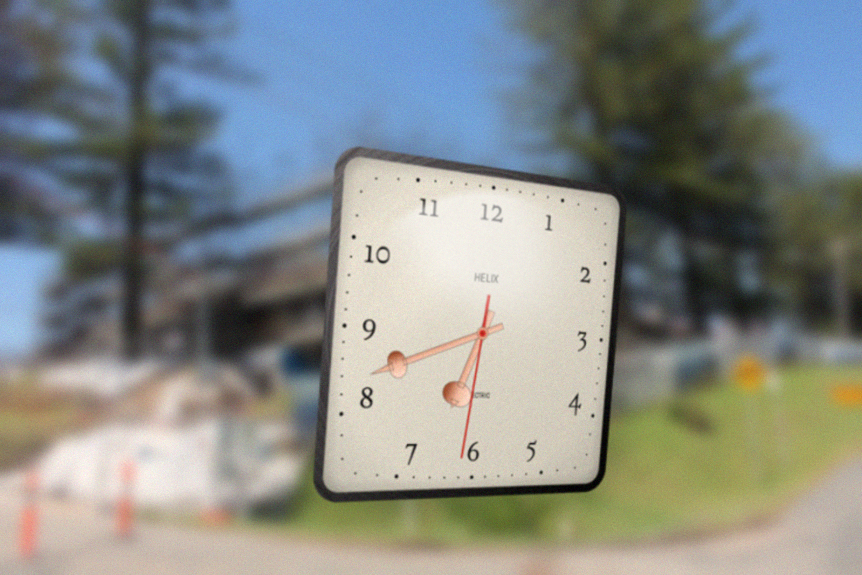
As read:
{"hour": 6, "minute": 41, "second": 31}
